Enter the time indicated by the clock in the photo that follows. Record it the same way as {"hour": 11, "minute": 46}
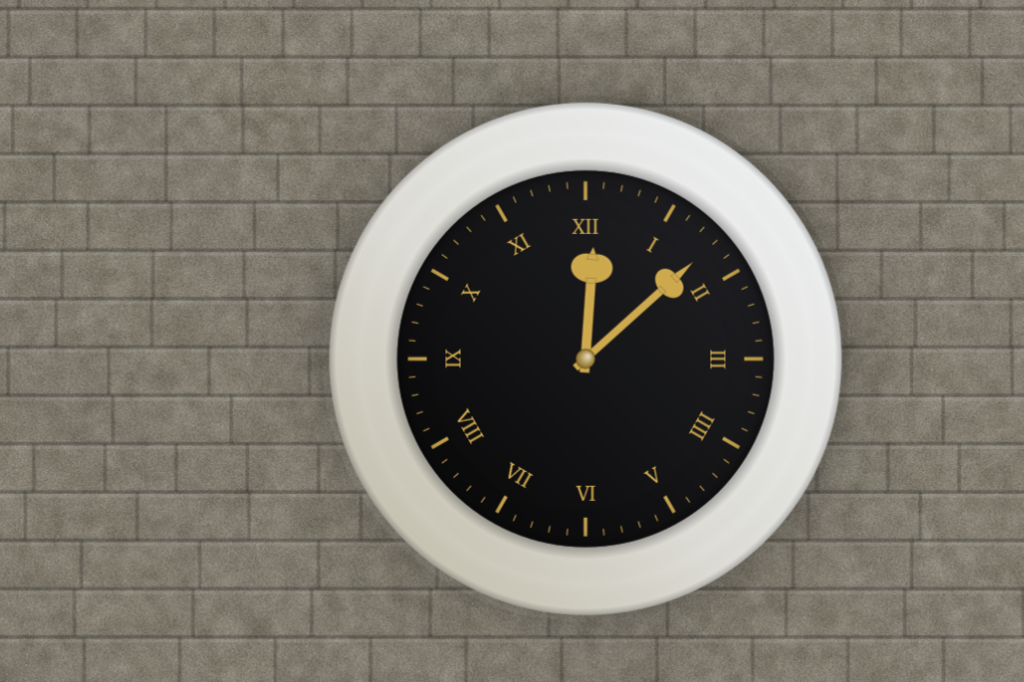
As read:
{"hour": 12, "minute": 8}
